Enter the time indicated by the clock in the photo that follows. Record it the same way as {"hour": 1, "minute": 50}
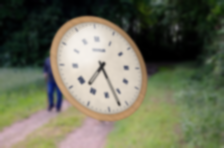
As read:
{"hour": 7, "minute": 27}
